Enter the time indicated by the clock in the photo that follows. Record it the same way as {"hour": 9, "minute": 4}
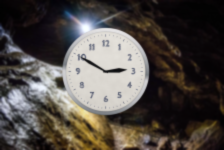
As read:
{"hour": 2, "minute": 50}
